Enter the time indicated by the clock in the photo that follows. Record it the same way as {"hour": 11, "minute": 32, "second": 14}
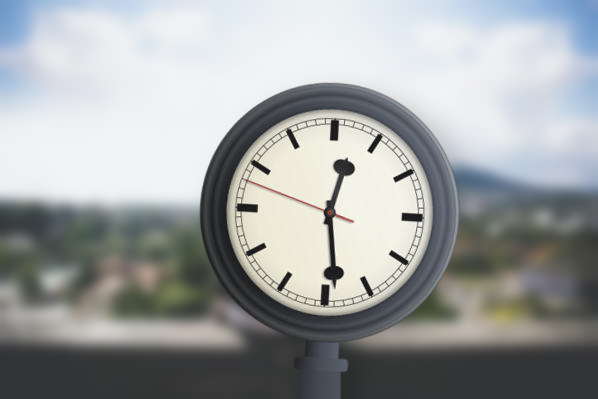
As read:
{"hour": 12, "minute": 28, "second": 48}
